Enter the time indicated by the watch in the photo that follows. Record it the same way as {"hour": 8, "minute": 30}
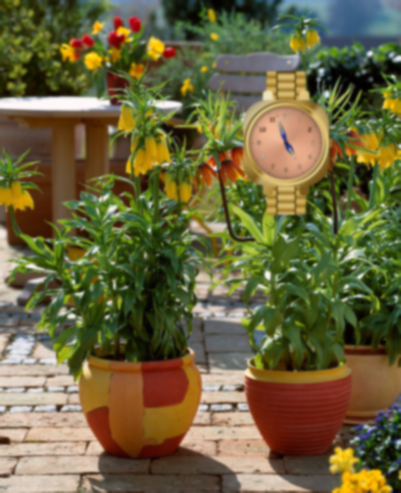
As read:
{"hour": 4, "minute": 57}
